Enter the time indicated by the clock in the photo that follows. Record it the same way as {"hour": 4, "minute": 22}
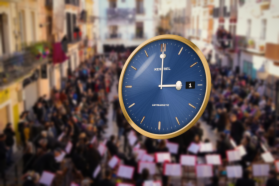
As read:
{"hour": 3, "minute": 0}
